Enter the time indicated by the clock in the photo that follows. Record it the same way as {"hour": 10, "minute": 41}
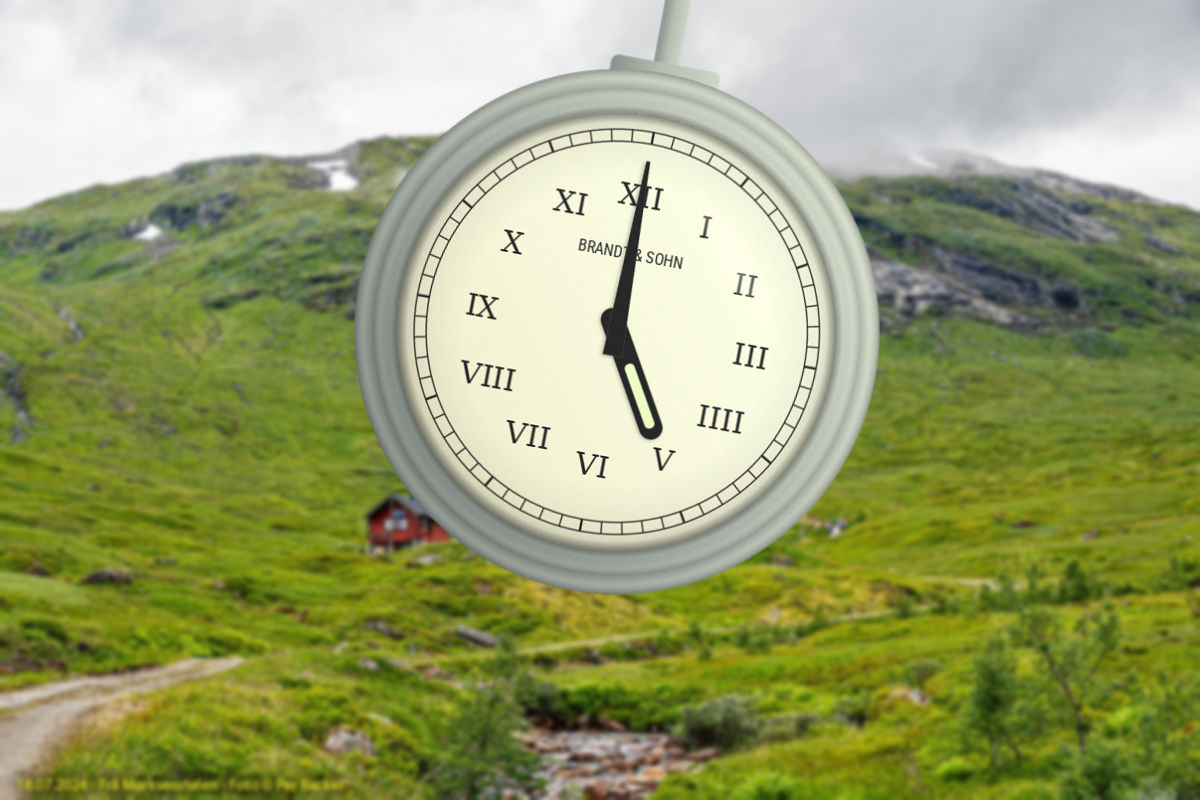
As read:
{"hour": 5, "minute": 0}
